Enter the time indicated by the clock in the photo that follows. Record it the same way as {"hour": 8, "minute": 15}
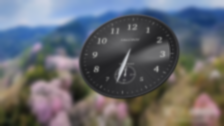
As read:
{"hour": 6, "minute": 32}
